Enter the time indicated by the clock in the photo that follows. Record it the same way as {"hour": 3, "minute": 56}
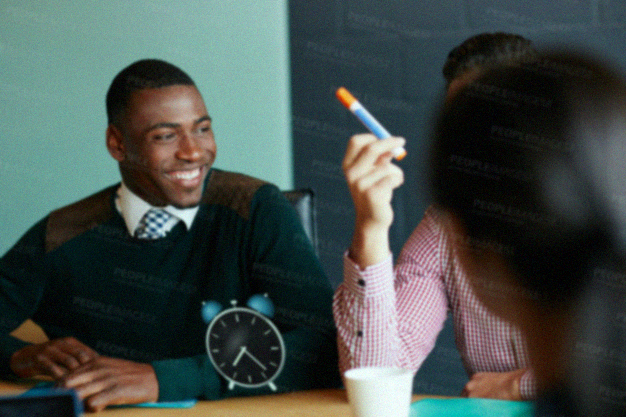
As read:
{"hour": 7, "minute": 23}
